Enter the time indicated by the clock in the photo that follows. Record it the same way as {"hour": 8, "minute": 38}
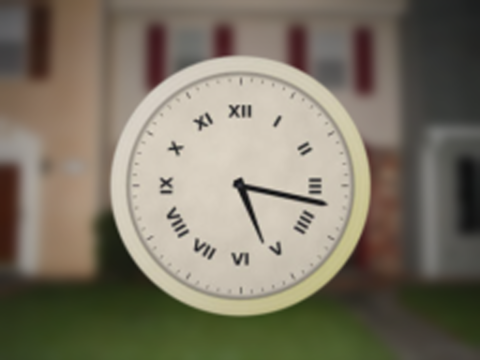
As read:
{"hour": 5, "minute": 17}
